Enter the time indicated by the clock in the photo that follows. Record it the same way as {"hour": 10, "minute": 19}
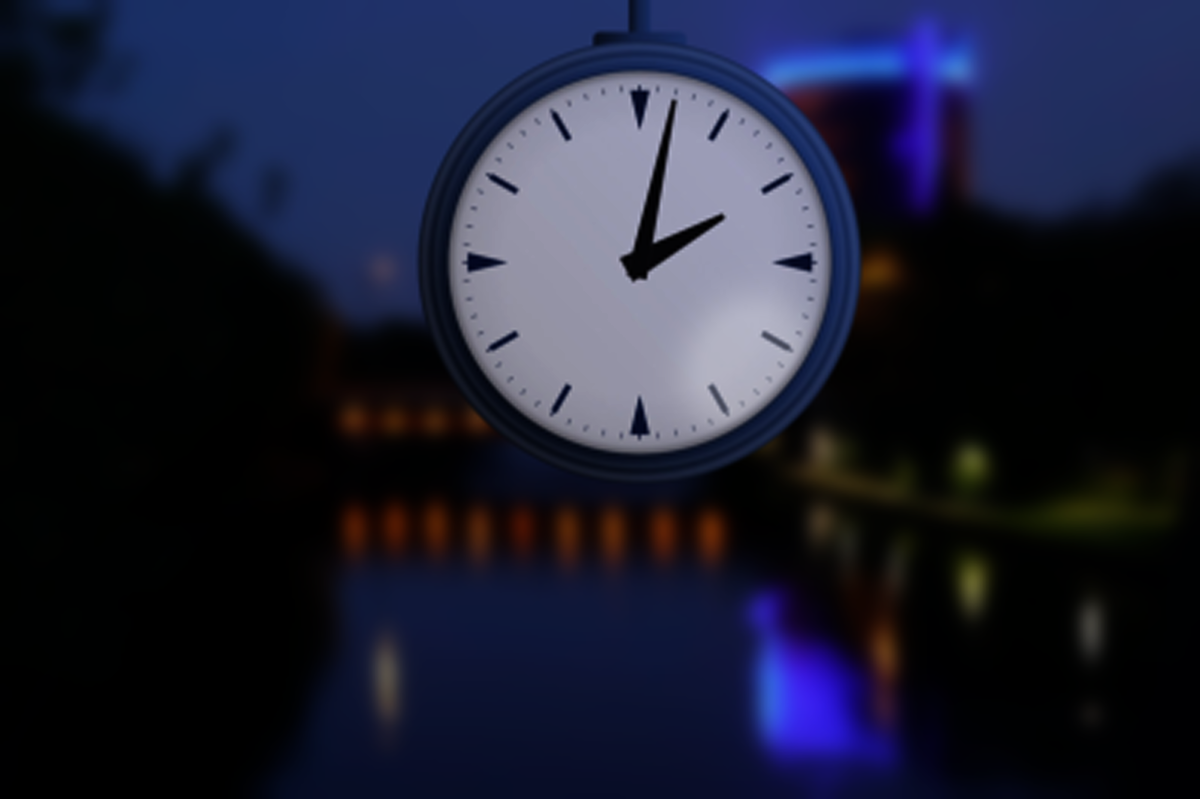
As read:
{"hour": 2, "minute": 2}
